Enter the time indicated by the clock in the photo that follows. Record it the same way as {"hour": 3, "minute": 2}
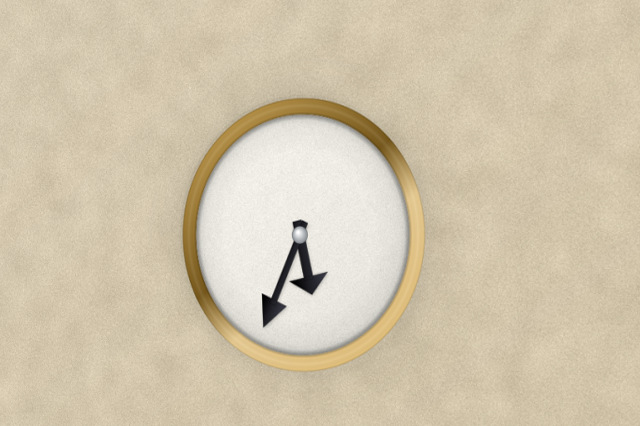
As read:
{"hour": 5, "minute": 34}
